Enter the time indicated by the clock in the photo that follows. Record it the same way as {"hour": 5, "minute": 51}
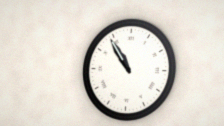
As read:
{"hour": 10, "minute": 54}
